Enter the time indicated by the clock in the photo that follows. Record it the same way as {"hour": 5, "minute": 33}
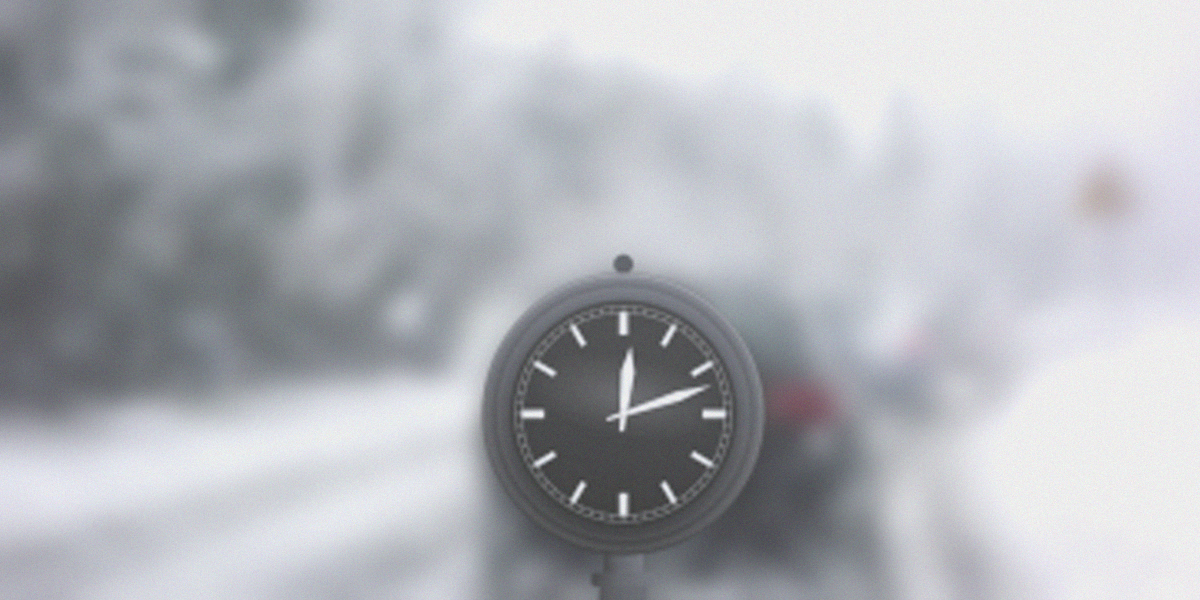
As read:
{"hour": 12, "minute": 12}
